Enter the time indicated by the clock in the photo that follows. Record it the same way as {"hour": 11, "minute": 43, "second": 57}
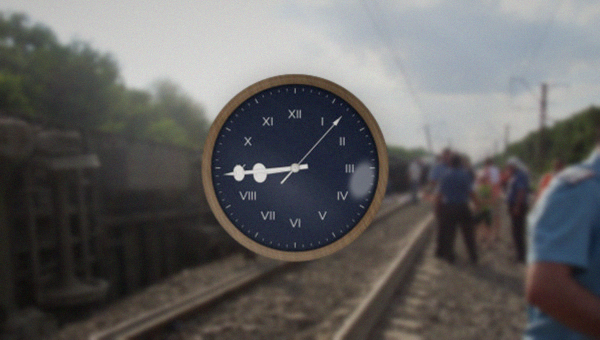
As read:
{"hour": 8, "minute": 44, "second": 7}
